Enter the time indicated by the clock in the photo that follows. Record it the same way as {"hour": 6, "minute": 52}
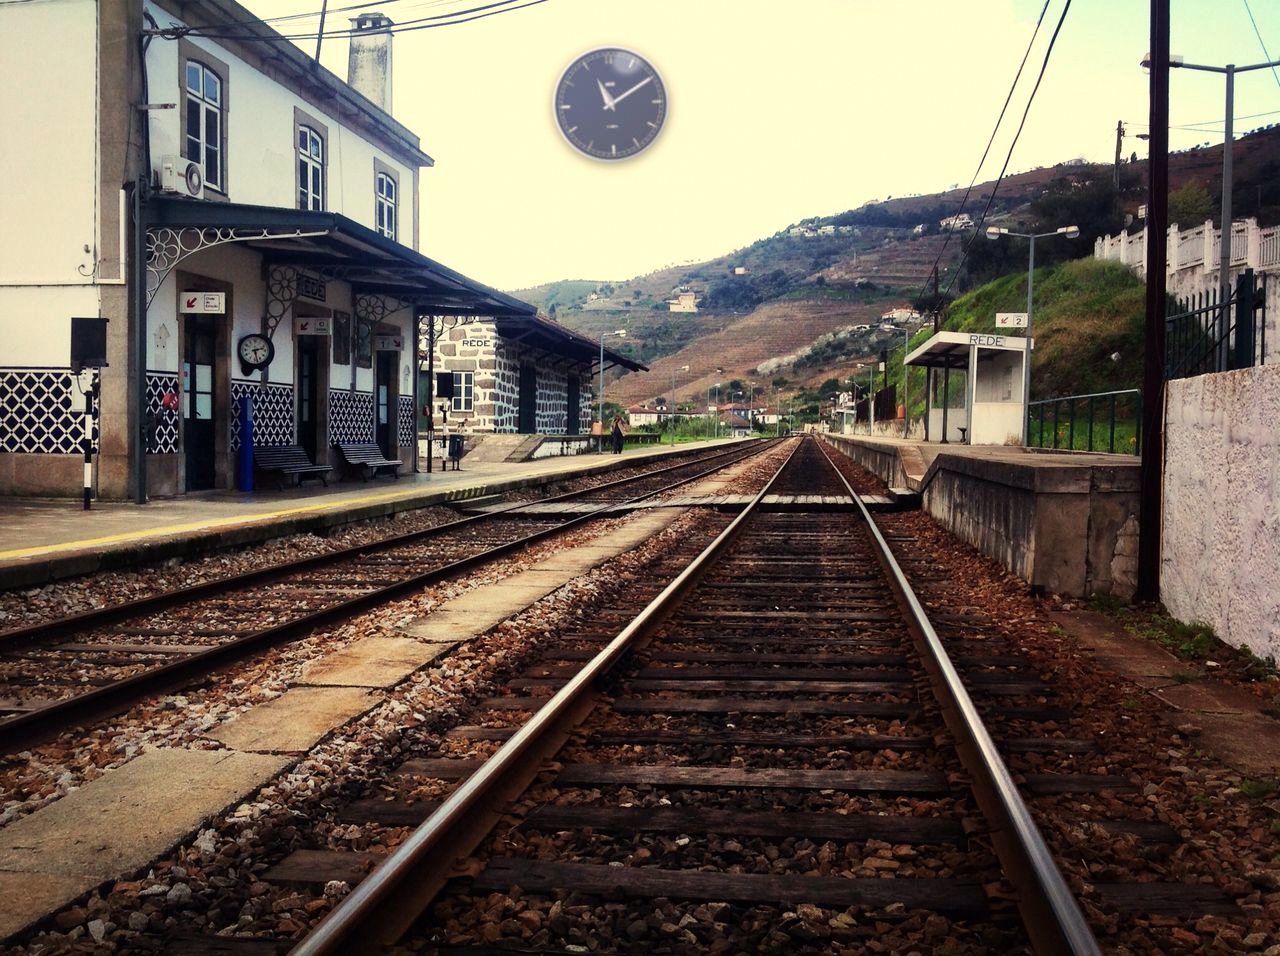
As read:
{"hour": 11, "minute": 10}
